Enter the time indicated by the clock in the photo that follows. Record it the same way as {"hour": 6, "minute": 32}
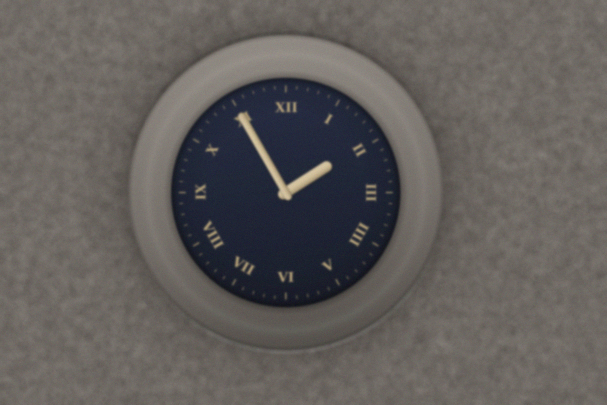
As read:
{"hour": 1, "minute": 55}
